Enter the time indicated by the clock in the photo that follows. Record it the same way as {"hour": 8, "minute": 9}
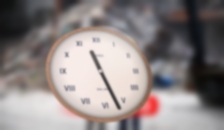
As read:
{"hour": 11, "minute": 27}
